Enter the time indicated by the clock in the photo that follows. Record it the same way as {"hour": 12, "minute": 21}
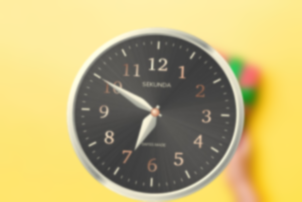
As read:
{"hour": 6, "minute": 50}
